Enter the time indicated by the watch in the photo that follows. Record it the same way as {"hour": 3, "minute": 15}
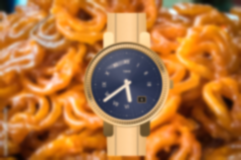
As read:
{"hour": 5, "minute": 39}
